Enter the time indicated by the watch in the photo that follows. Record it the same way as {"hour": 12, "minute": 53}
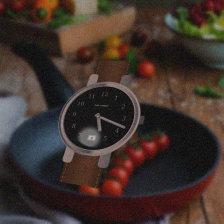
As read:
{"hour": 5, "minute": 18}
